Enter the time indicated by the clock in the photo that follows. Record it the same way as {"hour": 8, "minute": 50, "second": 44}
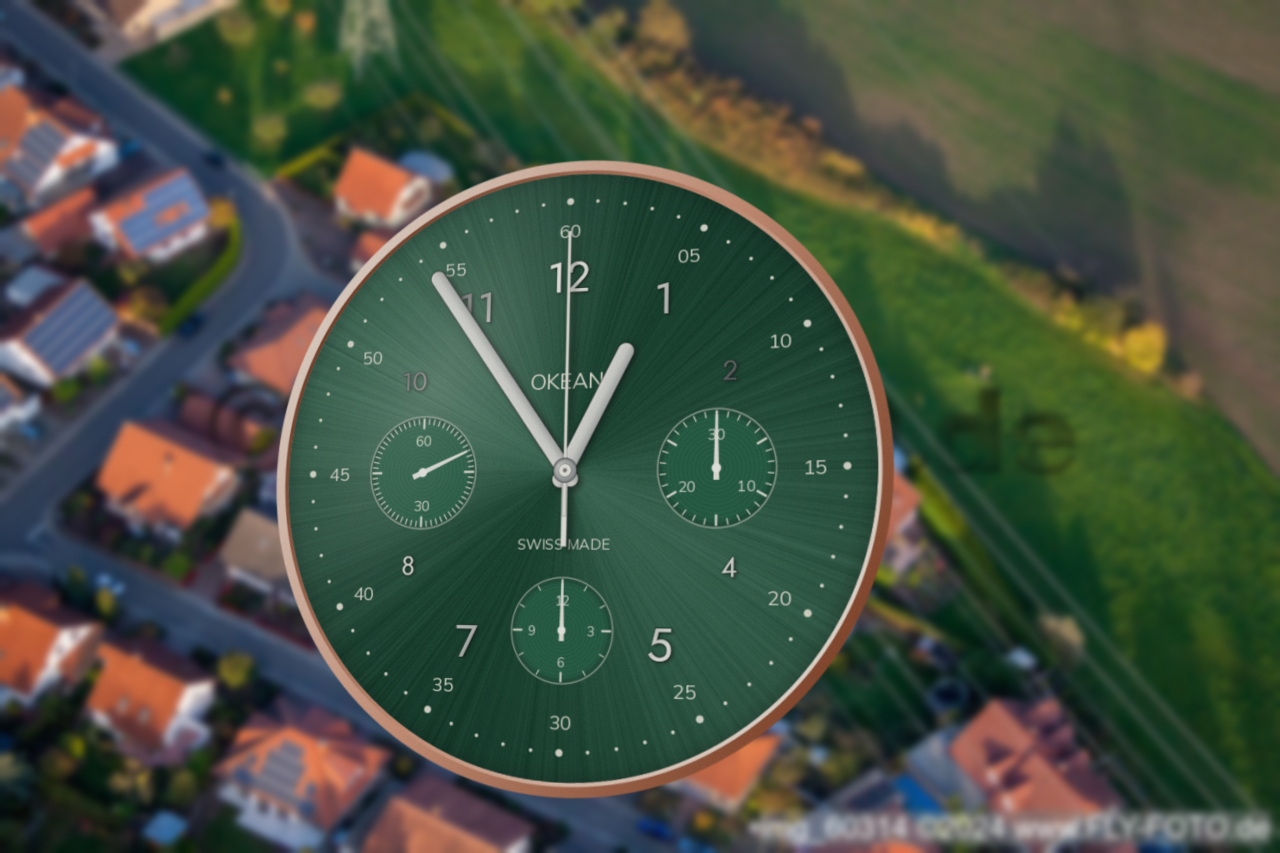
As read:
{"hour": 12, "minute": 54, "second": 11}
